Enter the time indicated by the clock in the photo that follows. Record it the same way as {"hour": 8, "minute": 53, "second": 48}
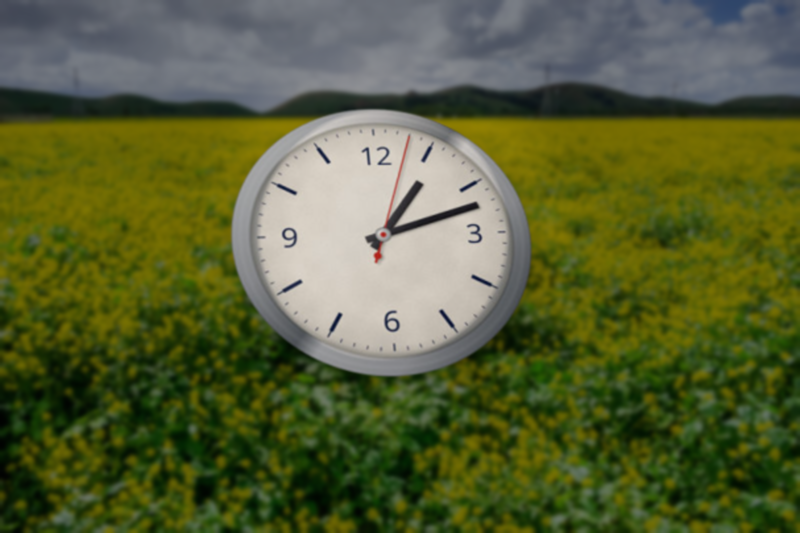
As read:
{"hour": 1, "minute": 12, "second": 3}
